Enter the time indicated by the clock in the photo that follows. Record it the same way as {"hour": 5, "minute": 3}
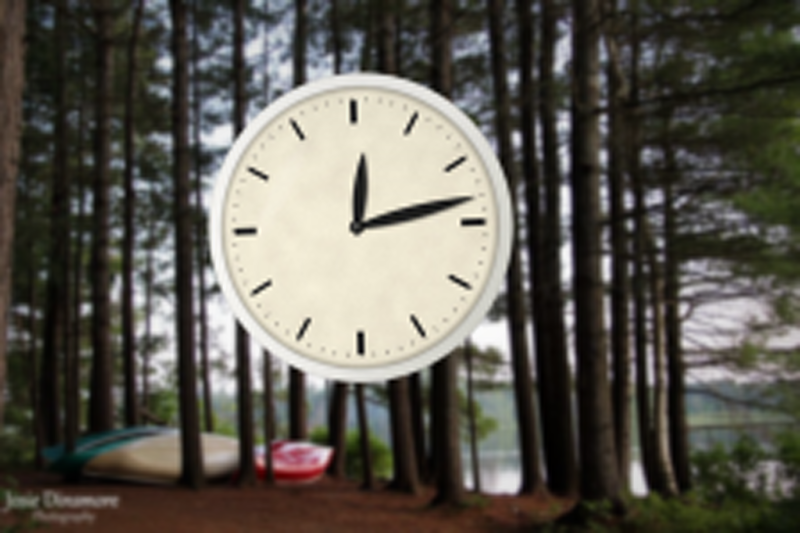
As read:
{"hour": 12, "minute": 13}
